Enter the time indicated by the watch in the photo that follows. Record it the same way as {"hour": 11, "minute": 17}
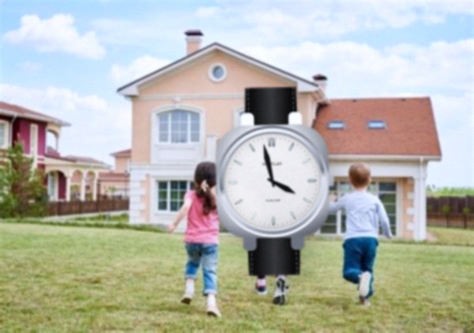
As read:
{"hour": 3, "minute": 58}
